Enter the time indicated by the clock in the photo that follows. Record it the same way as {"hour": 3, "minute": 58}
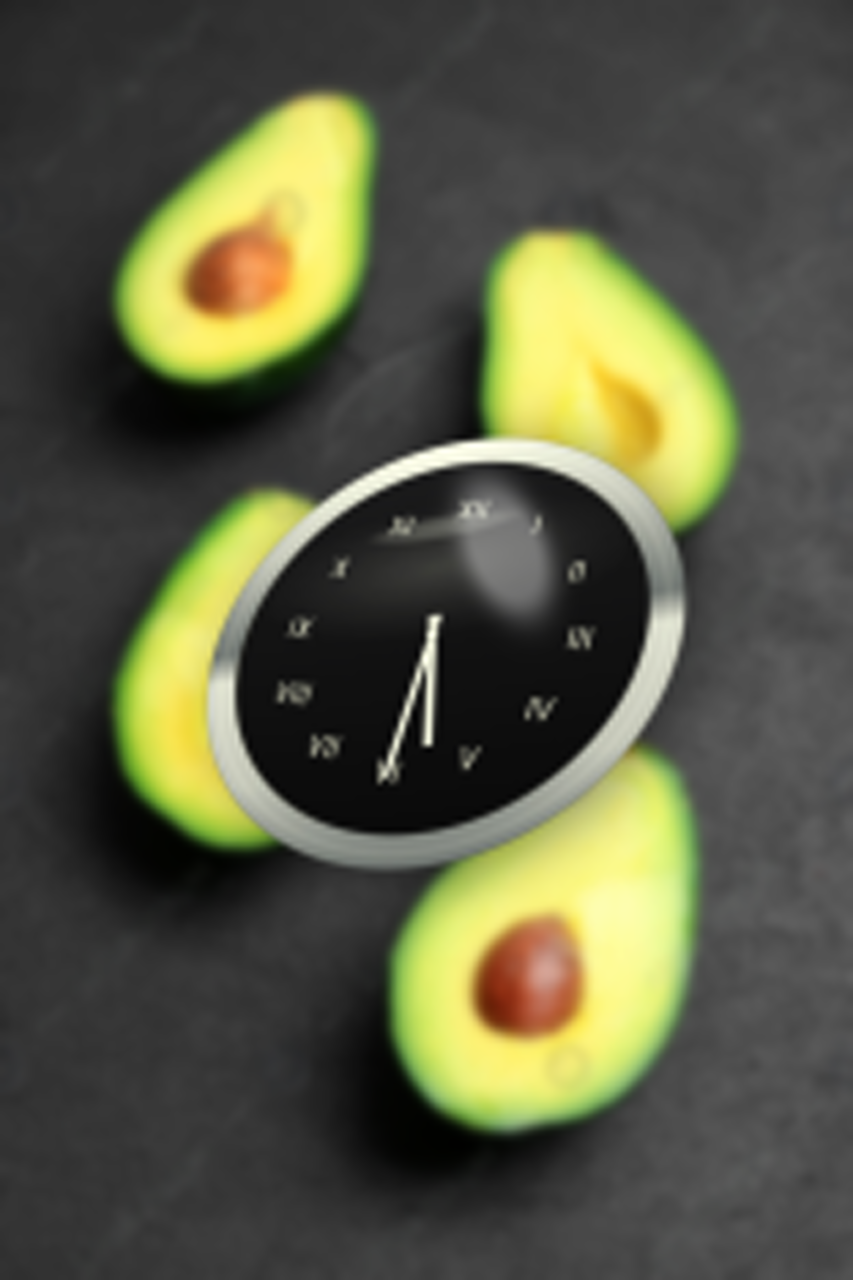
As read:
{"hour": 5, "minute": 30}
